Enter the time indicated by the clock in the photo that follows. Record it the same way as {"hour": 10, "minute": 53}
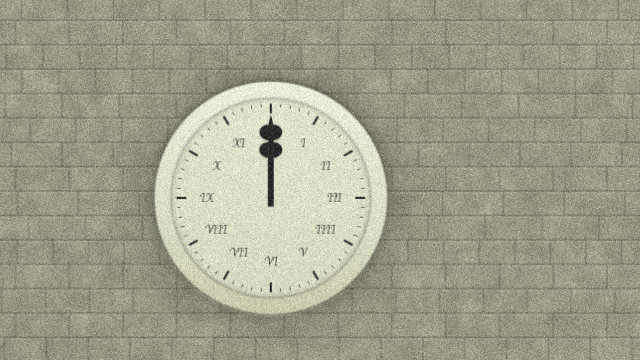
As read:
{"hour": 12, "minute": 0}
